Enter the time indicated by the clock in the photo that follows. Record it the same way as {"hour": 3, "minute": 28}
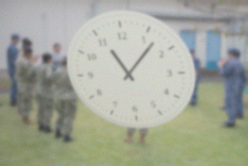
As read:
{"hour": 11, "minute": 7}
